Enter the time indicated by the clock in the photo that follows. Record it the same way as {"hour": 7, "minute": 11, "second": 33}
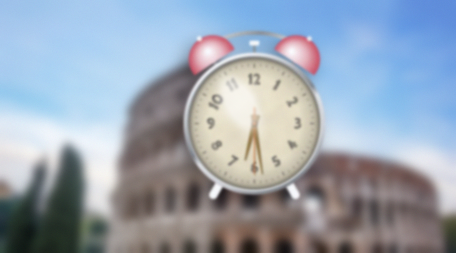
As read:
{"hour": 6, "minute": 28, "second": 30}
